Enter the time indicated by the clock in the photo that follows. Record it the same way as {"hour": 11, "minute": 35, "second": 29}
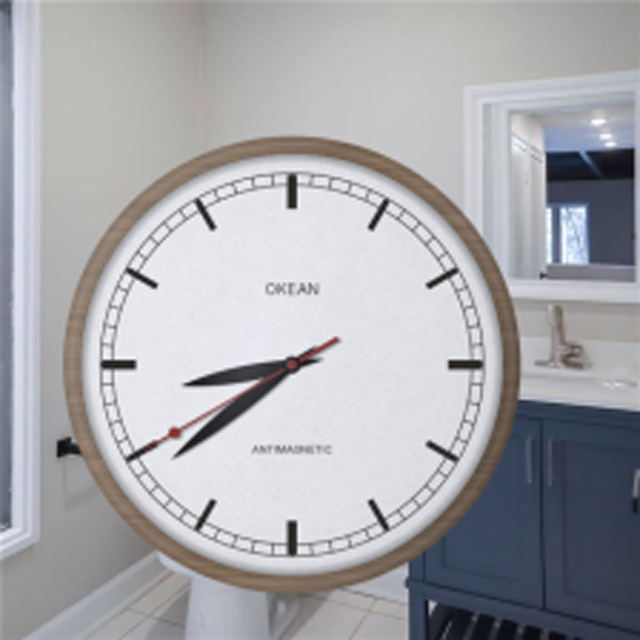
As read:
{"hour": 8, "minute": 38, "second": 40}
